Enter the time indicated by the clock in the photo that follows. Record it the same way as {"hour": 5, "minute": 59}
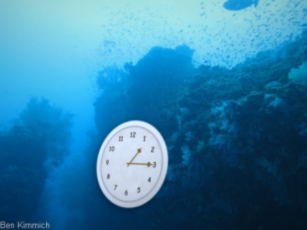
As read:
{"hour": 1, "minute": 15}
